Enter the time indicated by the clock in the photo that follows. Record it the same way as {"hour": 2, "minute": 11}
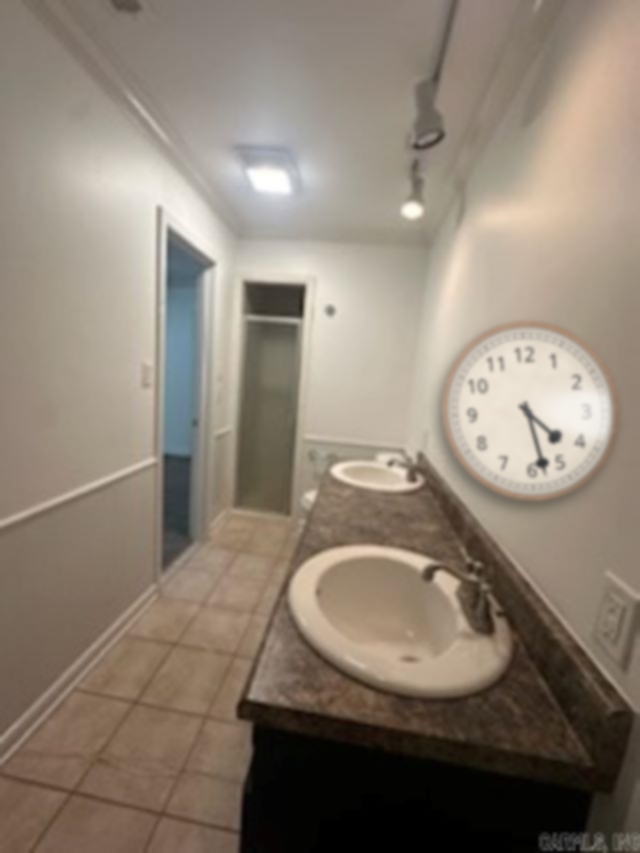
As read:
{"hour": 4, "minute": 28}
